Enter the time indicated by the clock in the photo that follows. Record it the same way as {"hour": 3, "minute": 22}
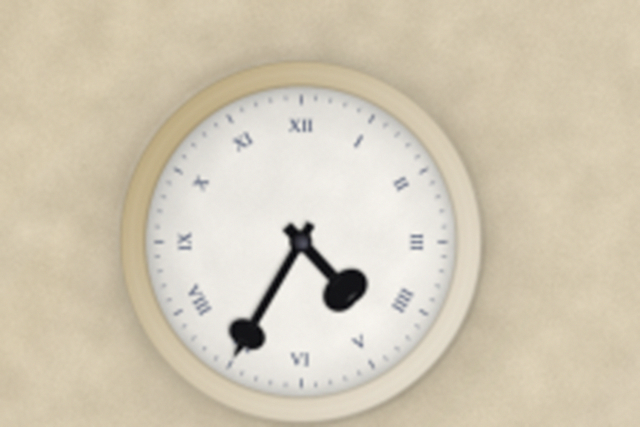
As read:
{"hour": 4, "minute": 35}
